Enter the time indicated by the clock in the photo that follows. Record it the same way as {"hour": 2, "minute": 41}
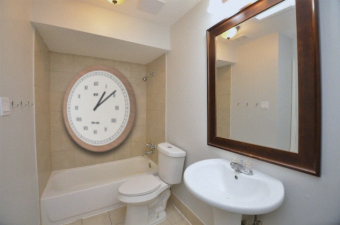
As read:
{"hour": 1, "minute": 9}
